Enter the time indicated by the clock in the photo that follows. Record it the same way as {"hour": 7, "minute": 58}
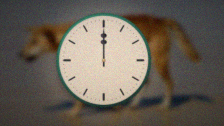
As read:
{"hour": 12, "minute": 0}
